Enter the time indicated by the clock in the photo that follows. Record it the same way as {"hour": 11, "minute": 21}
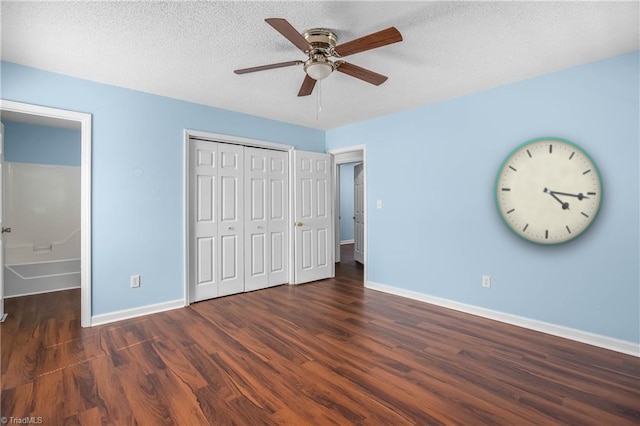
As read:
{"hour": 4, "minute": 16}
